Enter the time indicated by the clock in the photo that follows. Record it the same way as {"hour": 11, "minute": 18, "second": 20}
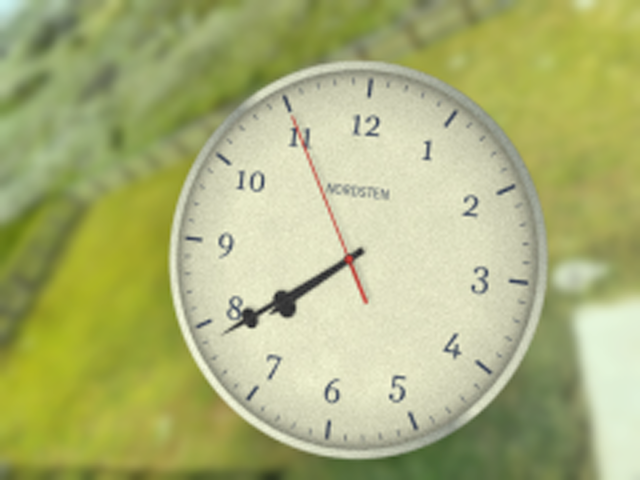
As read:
{"hour": 7, "minute": 38, "second": 55}
